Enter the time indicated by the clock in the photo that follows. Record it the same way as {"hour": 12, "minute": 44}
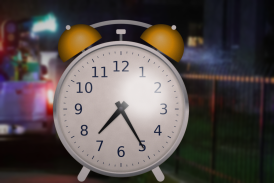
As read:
{"hour": 7, "minute": 25}
